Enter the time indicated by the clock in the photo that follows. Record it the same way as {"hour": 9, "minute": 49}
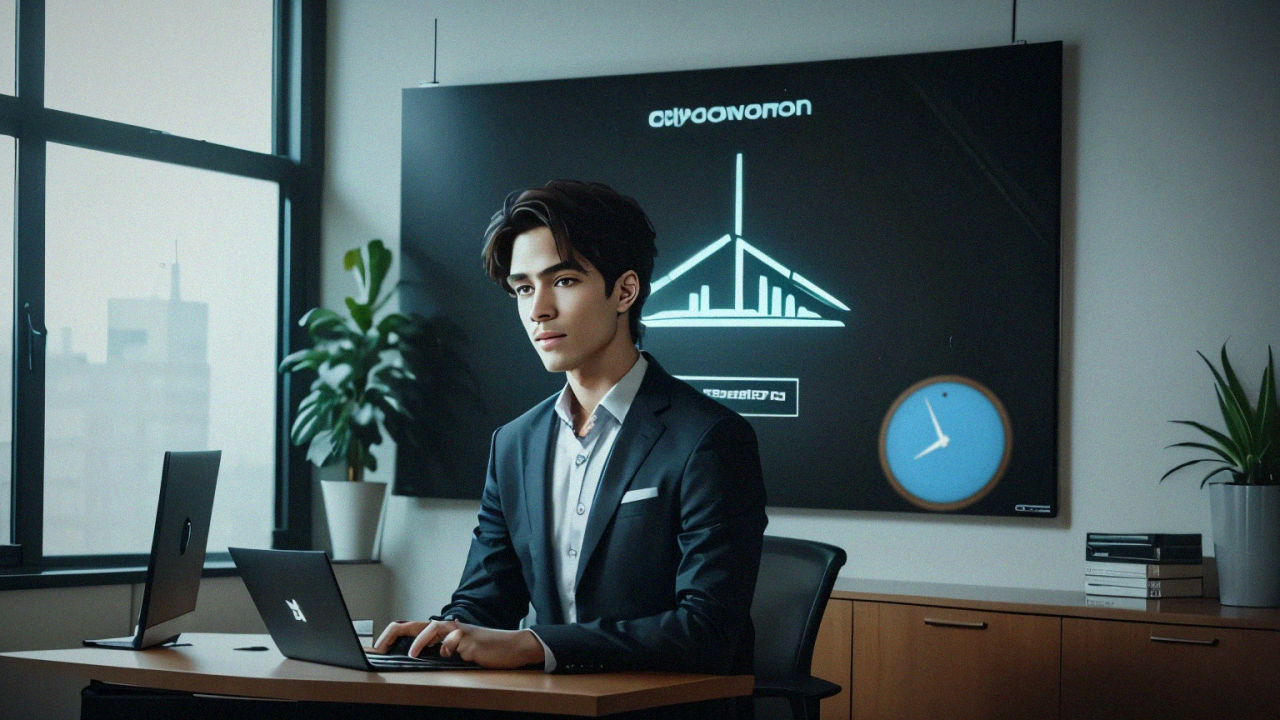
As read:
{"hour": 7, "minute": 56}
